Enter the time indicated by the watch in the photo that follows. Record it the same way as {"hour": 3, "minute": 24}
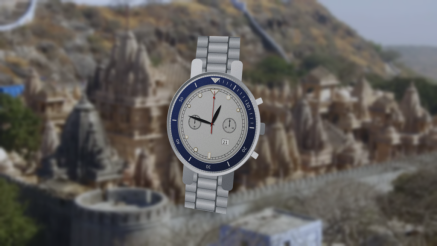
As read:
{"hour": 12, "minute": 47}
